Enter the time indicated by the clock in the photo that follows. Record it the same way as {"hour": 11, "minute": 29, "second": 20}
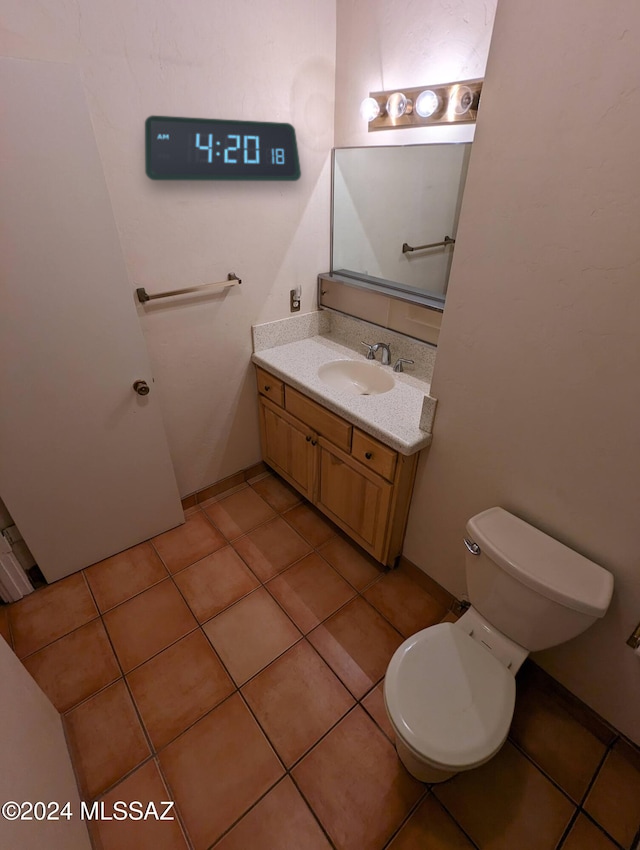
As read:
{"hour": 4, "minute": 20, "second": 18}
